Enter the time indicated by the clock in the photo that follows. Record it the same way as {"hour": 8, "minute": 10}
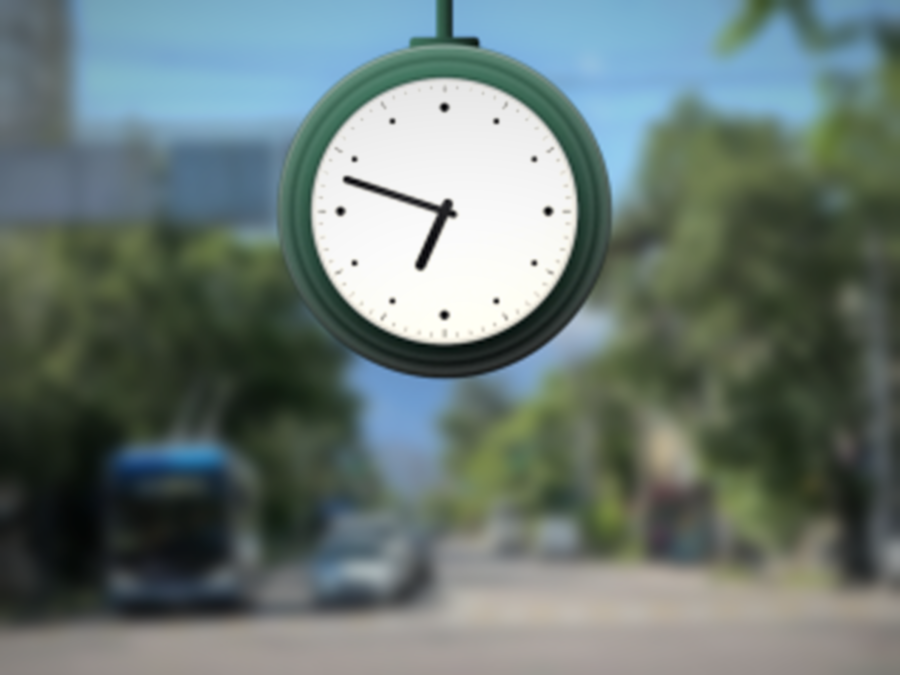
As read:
{"hour": 6, "minute": 48}
